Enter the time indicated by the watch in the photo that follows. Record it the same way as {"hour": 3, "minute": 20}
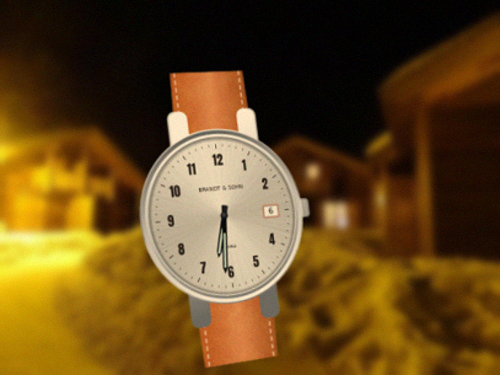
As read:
{"hour": 6, "minute": 31}
